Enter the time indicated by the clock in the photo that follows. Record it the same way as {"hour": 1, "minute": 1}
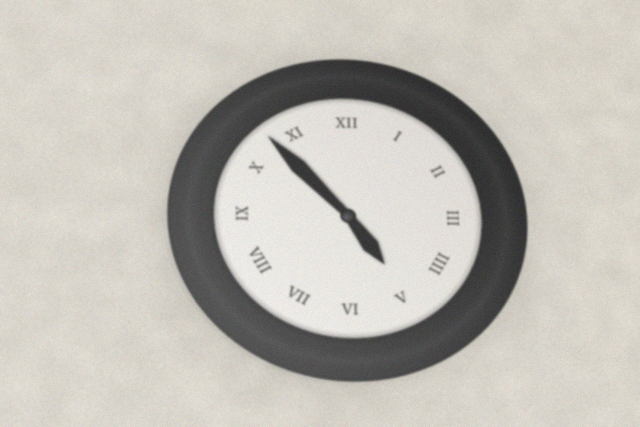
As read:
{"hour": 4, "minute": 53}
